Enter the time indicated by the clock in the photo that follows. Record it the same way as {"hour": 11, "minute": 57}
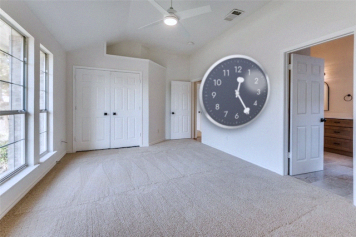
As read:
{"hour": 12, "minute": 25}
